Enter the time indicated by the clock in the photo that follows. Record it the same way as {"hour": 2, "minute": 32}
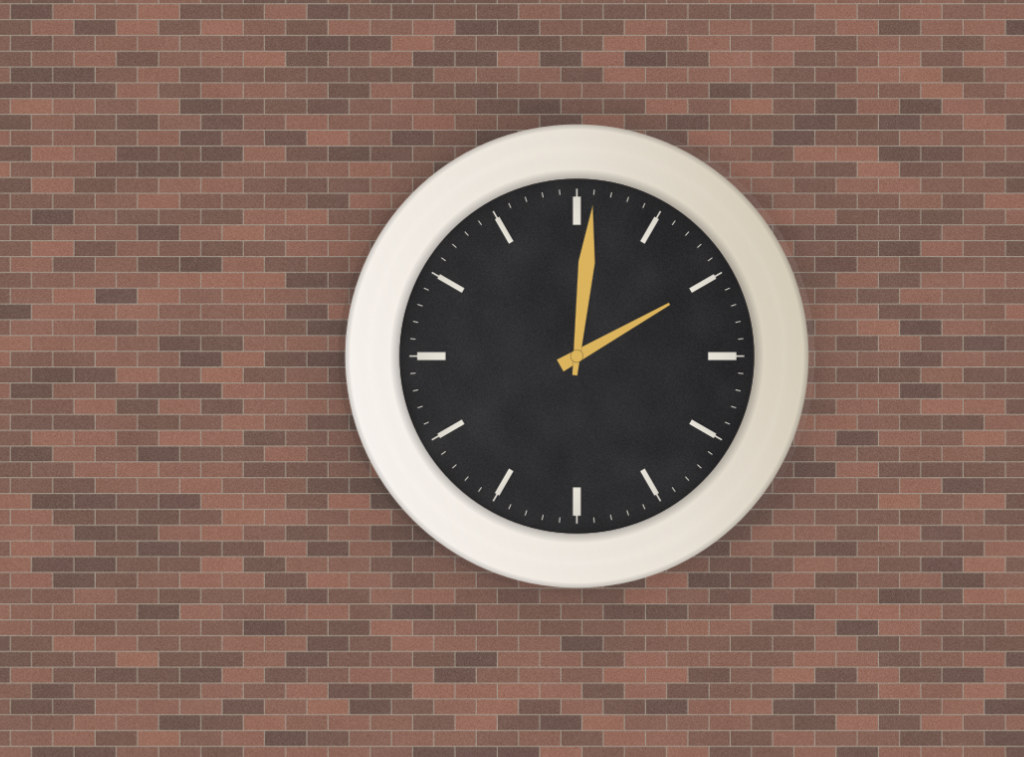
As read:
{"hour": 2, "minute": 1}
